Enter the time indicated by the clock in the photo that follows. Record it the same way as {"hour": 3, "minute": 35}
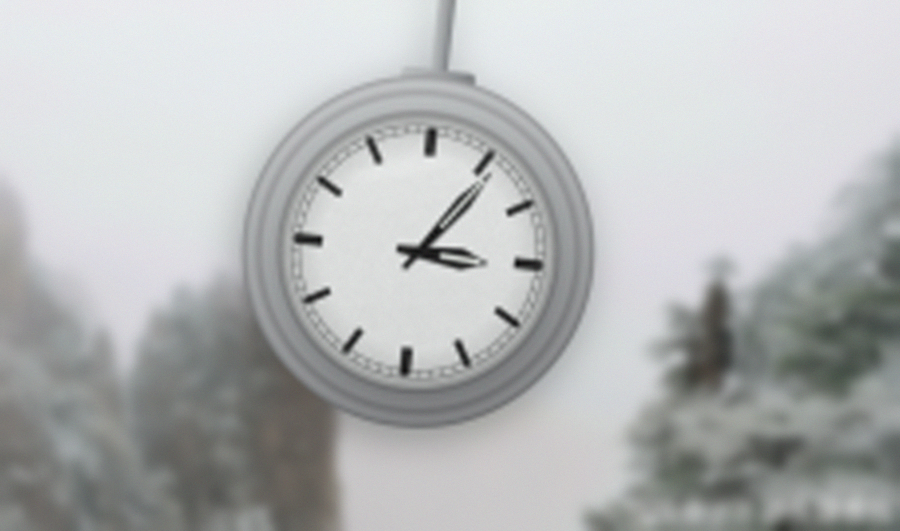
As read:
{"hour": 3, "minute": 6}
